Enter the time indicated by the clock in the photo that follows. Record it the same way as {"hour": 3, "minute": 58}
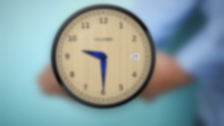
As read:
{"hour": 9, "minute": 30}
